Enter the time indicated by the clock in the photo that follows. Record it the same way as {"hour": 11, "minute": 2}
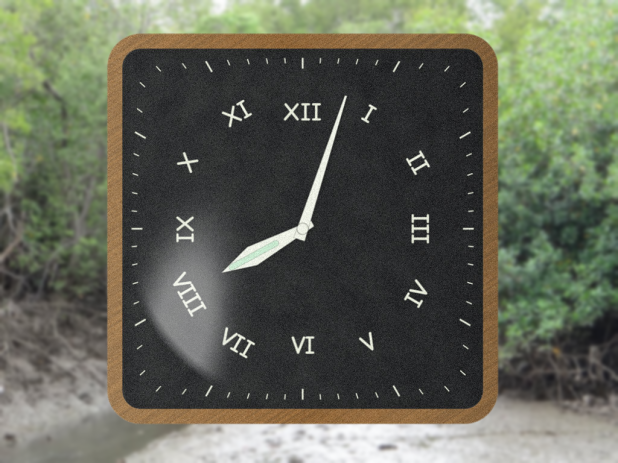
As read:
{"hour": 8, "minute": 3}
